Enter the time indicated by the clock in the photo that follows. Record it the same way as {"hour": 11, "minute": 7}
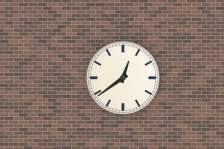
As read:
{"hour": 12, "minute": 39}
